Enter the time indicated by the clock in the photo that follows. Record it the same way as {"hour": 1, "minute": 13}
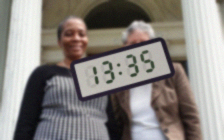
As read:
{"hour": 13, "minute": 35}
